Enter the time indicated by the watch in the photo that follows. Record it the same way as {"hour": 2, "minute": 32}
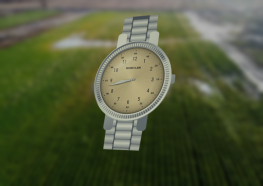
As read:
{"hour": 8, "minute": 43}
